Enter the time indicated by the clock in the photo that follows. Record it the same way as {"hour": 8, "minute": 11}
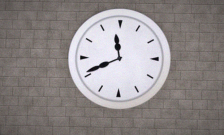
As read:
{"hour": 11, "minute": 41}
